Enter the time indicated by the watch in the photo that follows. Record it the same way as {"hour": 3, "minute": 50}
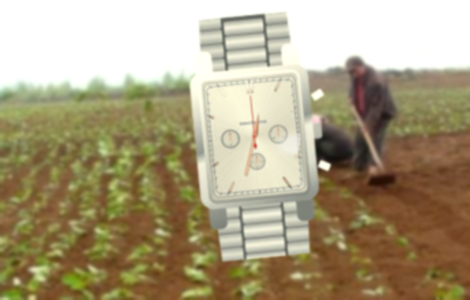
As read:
{"hour": 12, "minute": 33}
